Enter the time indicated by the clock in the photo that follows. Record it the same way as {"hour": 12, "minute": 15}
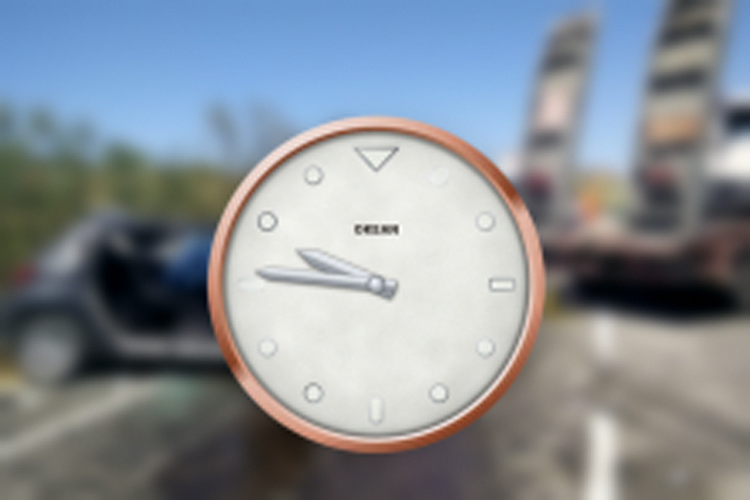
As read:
{"hour": 9, "minute": 46}
